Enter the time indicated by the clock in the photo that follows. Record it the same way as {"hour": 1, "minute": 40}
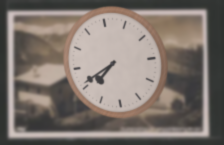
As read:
{"hour": 7, "minute": 41}
